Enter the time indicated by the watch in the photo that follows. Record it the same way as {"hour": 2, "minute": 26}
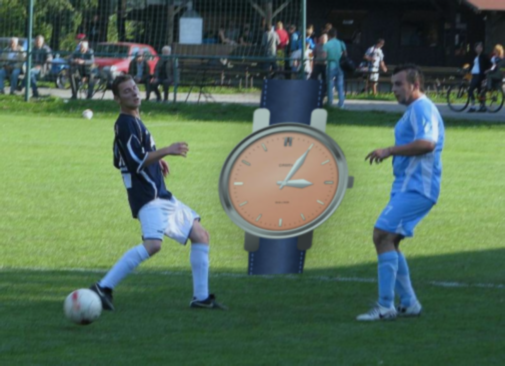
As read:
{"hour": 3, "minute": 5}
